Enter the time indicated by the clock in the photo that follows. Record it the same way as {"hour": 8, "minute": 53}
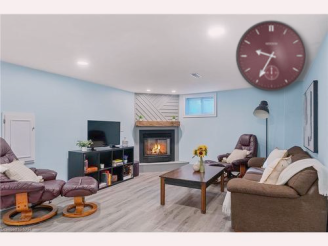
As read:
{"hour": 9, "minute": 35}
